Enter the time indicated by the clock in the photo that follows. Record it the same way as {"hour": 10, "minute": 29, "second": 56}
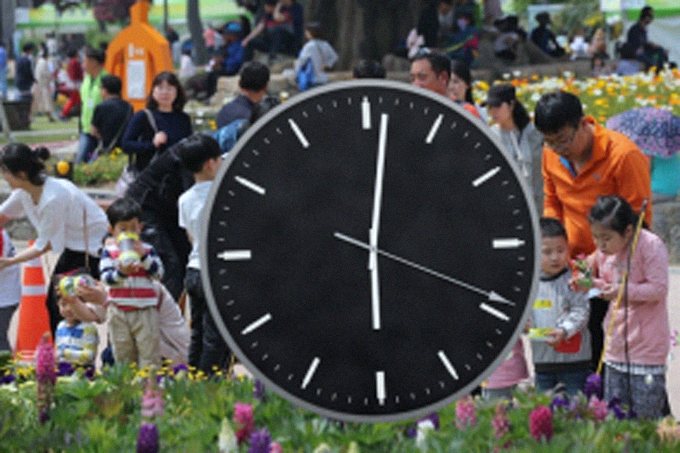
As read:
{"hour": 6, "minute": 1, "second": 19}
